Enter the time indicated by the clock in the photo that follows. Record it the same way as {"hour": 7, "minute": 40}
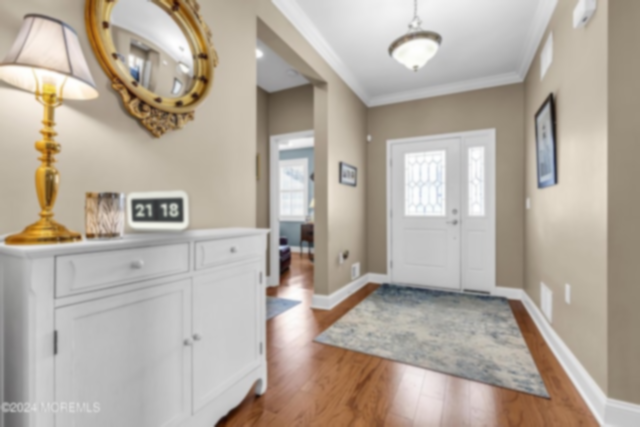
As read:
{"hour": 21, "minute": 18}
